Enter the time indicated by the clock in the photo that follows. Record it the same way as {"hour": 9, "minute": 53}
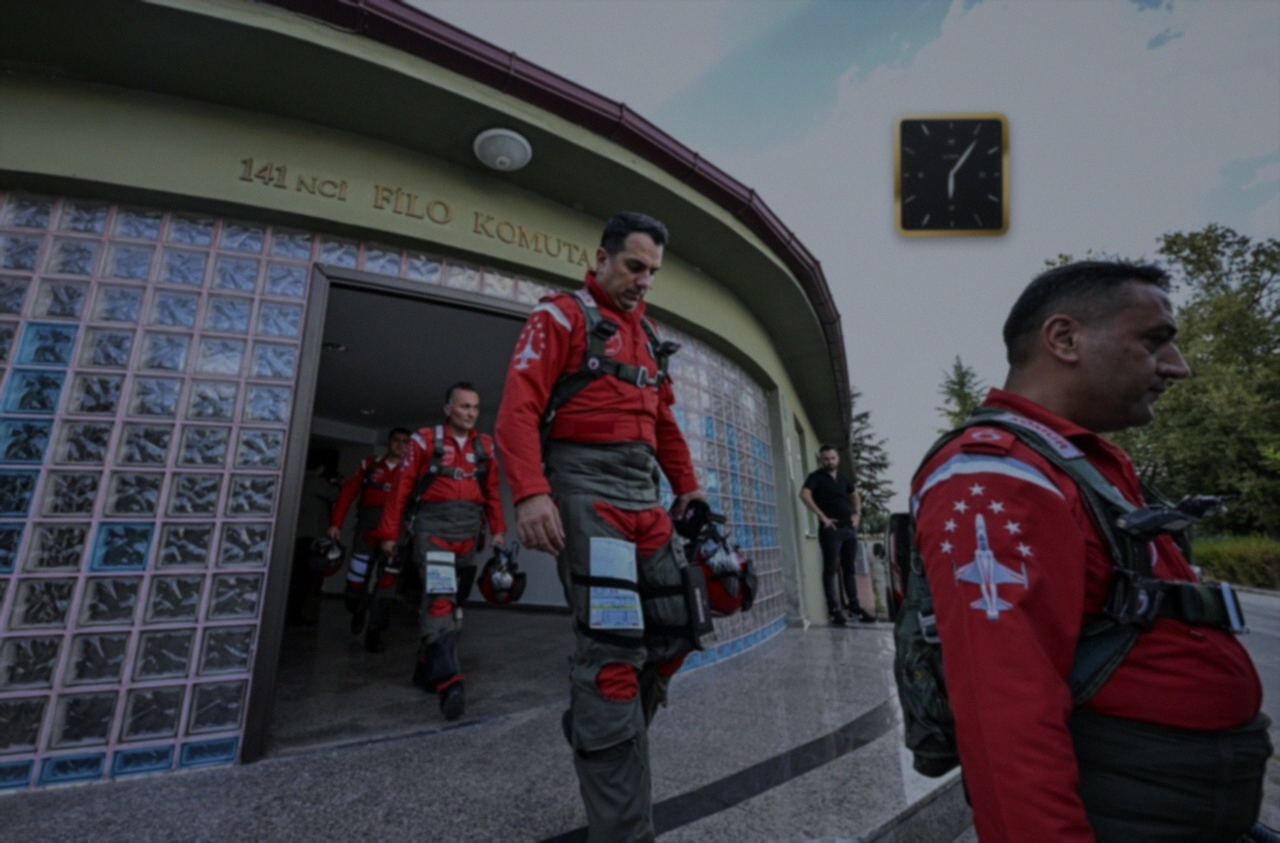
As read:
{"hour": 6, "minute": 6}
